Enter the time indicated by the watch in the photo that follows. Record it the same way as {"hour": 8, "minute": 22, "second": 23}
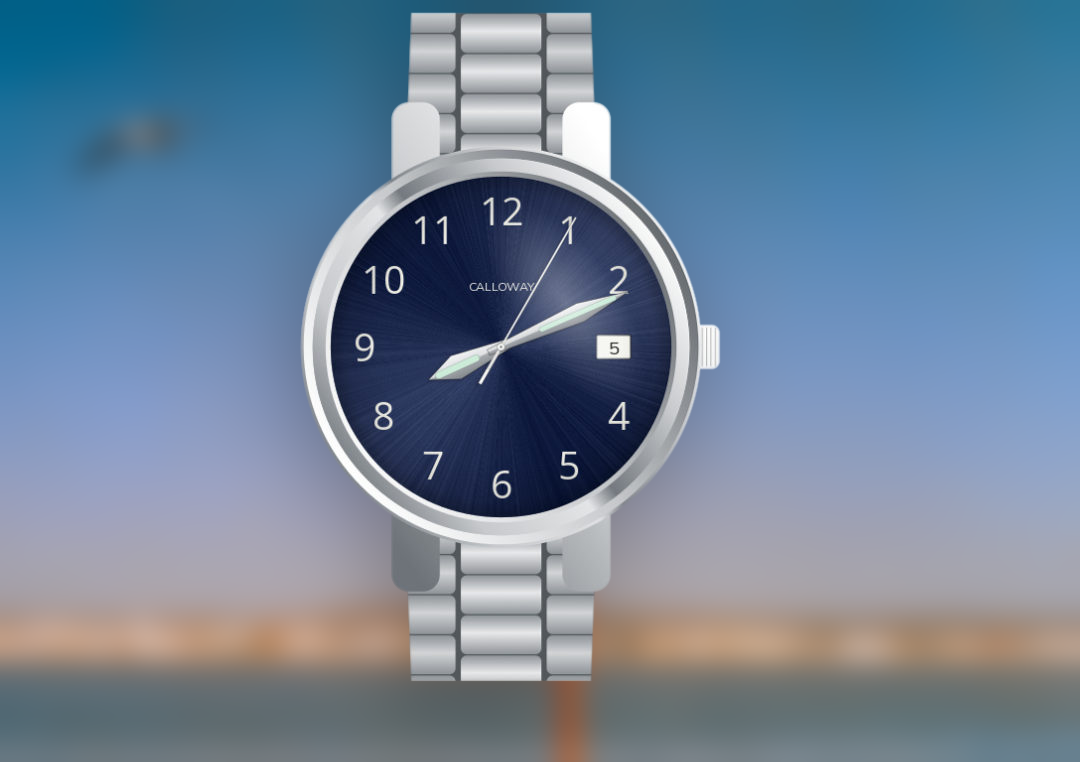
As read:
{"hour": 8, "minute": 11, "second": 5}
